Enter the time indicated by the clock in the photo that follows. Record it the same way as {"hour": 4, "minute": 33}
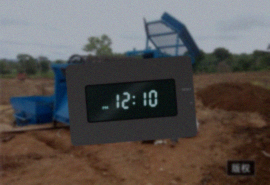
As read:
{"hour": 12, "minute": 10}
